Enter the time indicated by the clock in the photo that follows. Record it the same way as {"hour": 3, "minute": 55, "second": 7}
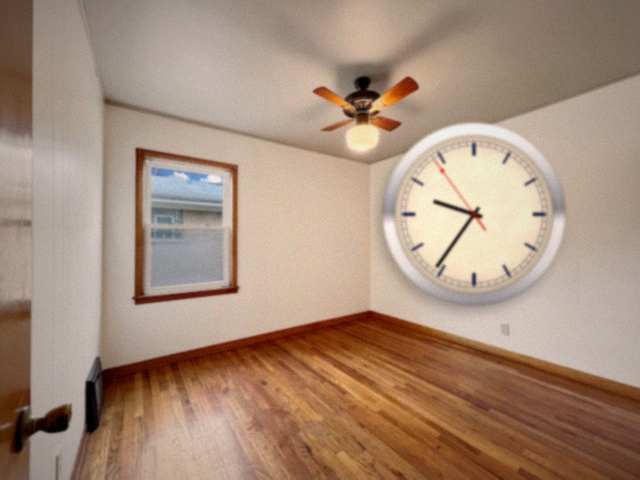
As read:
{"hour": 9, "minute": 35, "second": 54}
